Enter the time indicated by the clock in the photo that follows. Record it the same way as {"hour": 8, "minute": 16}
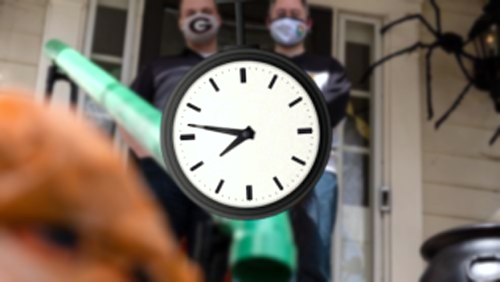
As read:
{"hour": 7, "minute": 47}
